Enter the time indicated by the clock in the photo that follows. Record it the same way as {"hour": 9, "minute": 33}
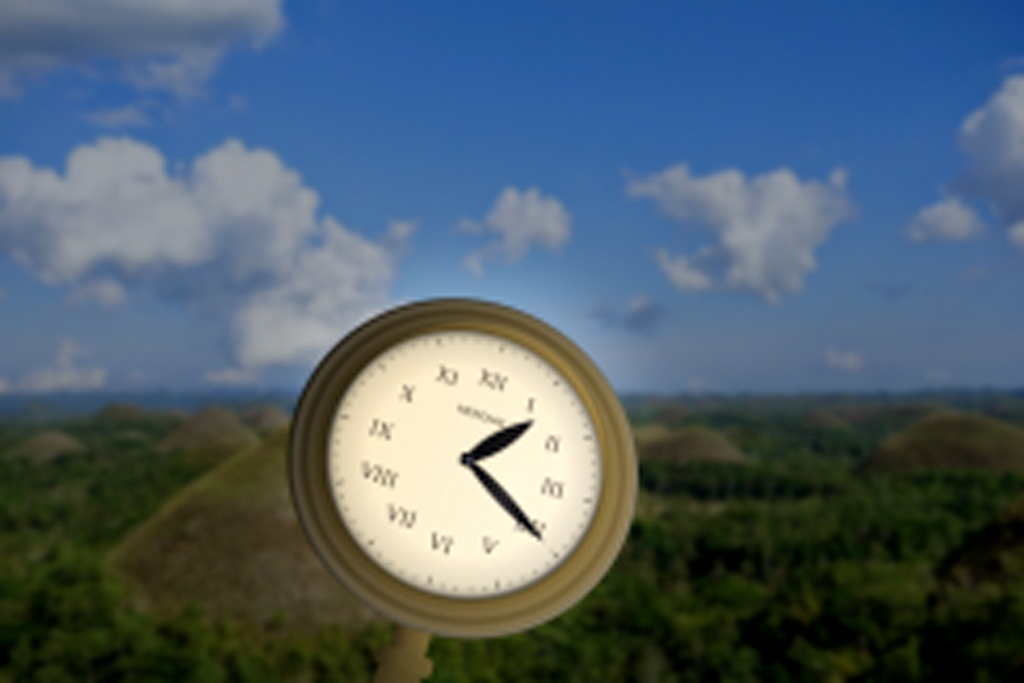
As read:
{"hour": 1, "minute": 20}
